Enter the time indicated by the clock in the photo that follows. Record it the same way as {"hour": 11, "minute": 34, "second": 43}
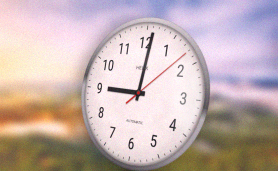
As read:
{"hour": 9, "minute": 1, "second": 8}
